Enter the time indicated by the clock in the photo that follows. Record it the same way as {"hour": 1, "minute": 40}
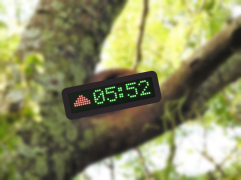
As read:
{"hour": 5, "minute": 52}
